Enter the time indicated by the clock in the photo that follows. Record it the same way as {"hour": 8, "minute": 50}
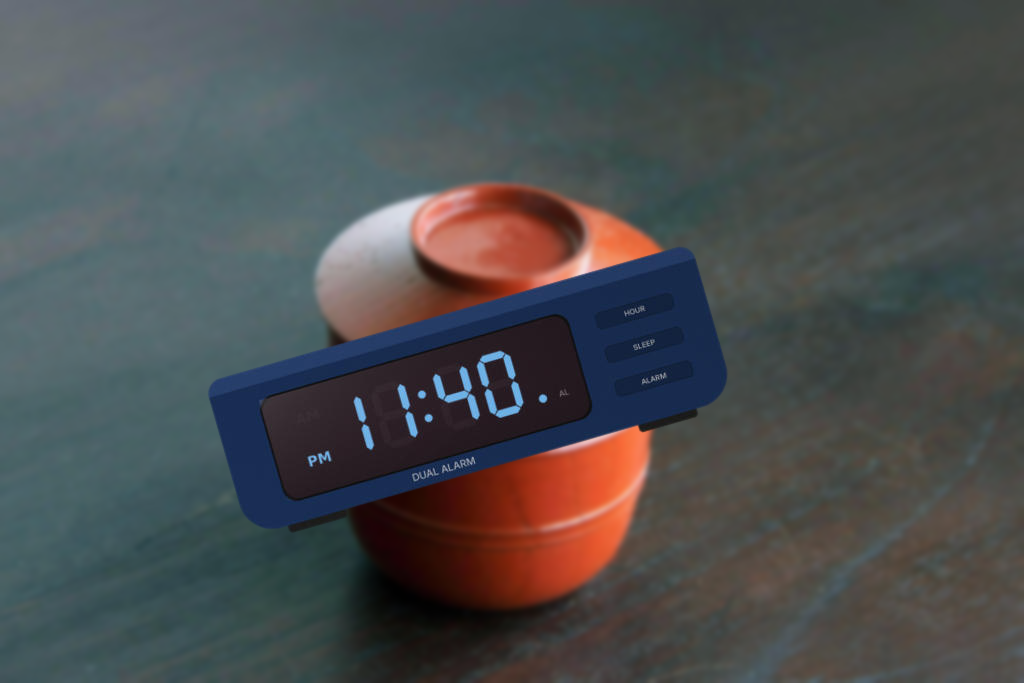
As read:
{"hour": 11, "minute": 40}
